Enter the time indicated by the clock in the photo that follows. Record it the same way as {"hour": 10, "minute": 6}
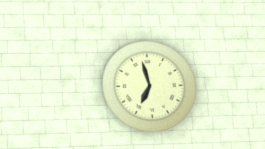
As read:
{"hour": 6, "minute": 58}
